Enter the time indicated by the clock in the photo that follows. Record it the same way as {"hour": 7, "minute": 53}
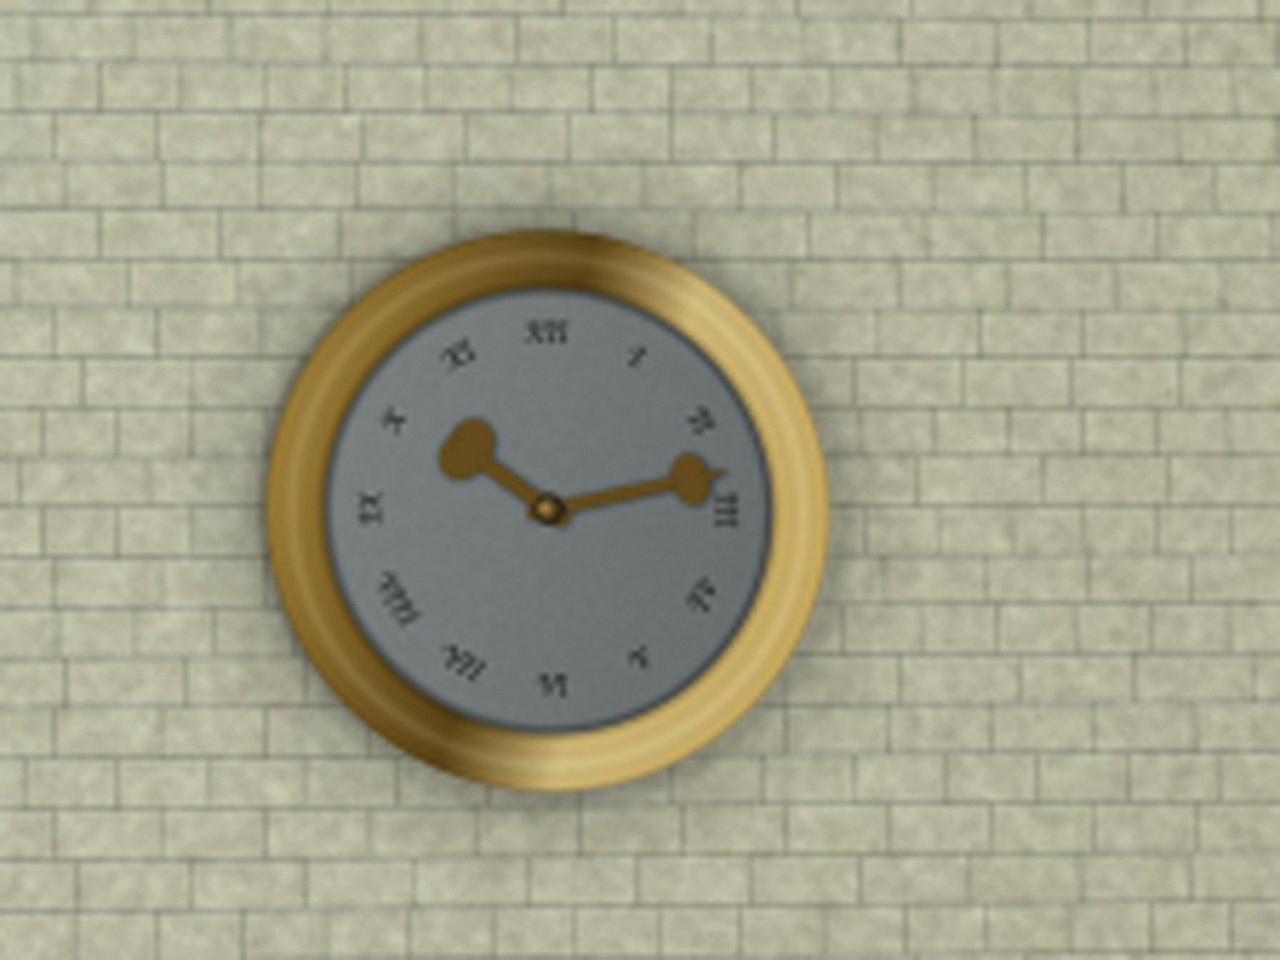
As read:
{"hour": 10, "minute": 13}
